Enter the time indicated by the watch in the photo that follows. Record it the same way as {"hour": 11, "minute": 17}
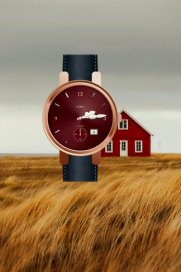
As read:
{"hour": 2, "minute": 14}
